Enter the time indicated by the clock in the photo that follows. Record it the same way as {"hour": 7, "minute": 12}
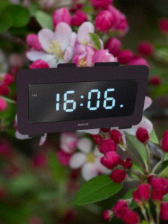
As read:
{"hour": 16, "minute": 6}
